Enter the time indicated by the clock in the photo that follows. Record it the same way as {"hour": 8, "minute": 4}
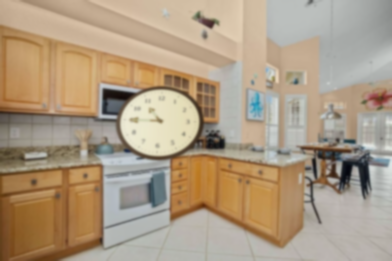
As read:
{"hour": 10, "minute": 45}
